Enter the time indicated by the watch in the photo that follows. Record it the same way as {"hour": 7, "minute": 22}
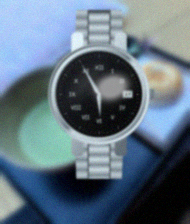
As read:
{"hour": 5, "minute": 55}
